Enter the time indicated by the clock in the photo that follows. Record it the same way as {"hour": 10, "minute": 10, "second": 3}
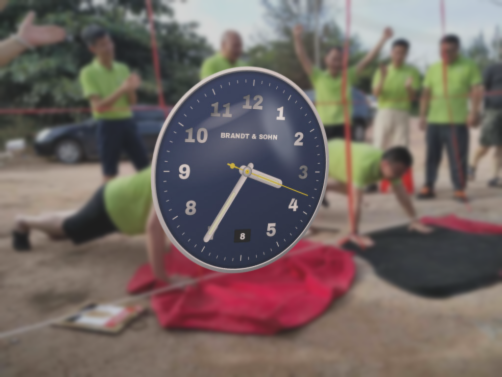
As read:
{"hour": 3, "minute": 35, "second": 18}
